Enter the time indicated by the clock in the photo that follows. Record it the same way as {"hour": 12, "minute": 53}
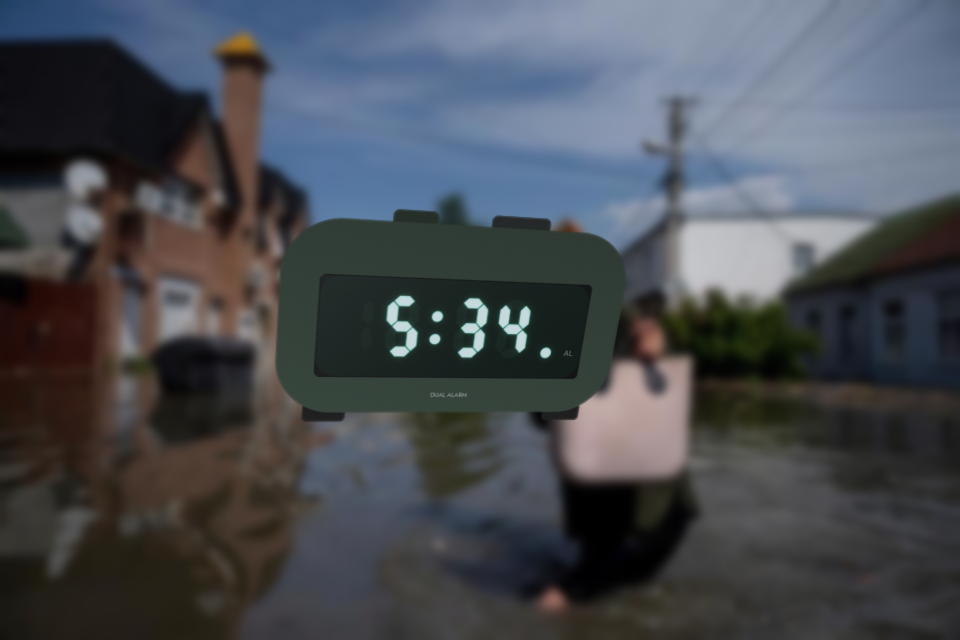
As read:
{"hour": 5, "minute": 34}
